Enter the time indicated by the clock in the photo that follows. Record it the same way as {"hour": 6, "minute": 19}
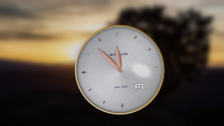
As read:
{"hour": 11, "minute": 53}
